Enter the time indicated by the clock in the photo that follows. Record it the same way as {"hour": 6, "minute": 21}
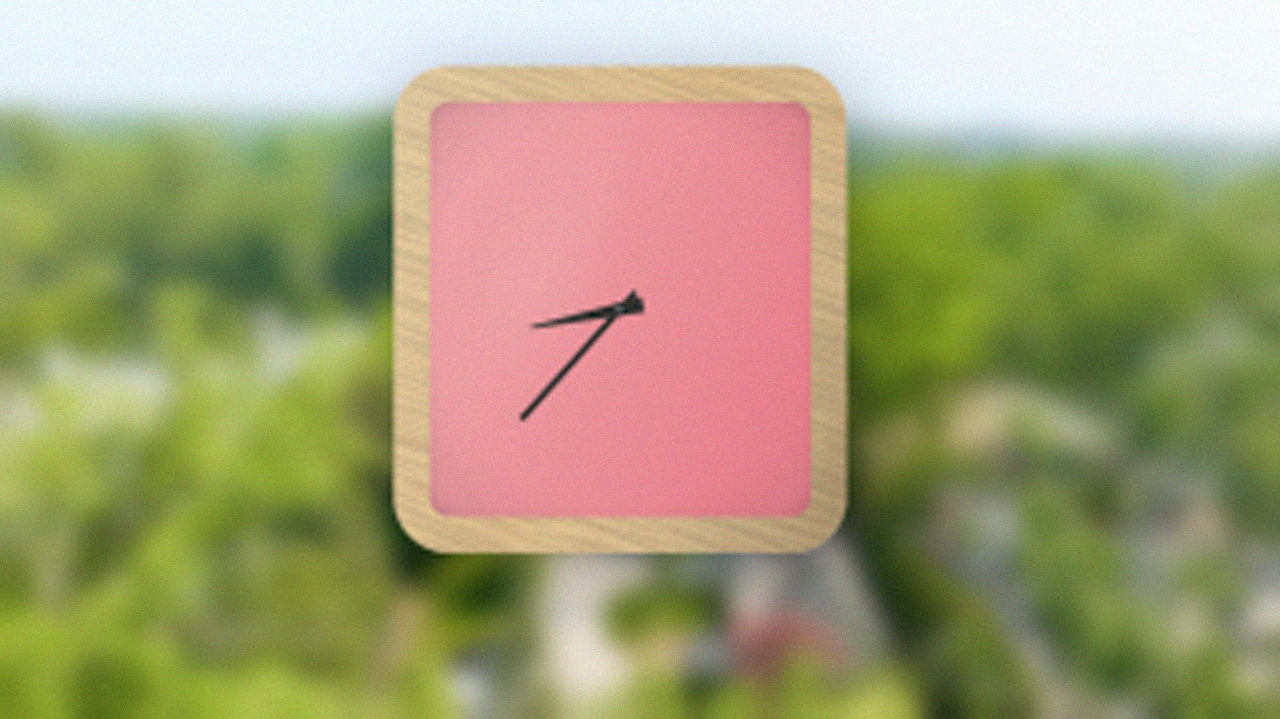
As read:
{"hour": 8, "minute": 37}
